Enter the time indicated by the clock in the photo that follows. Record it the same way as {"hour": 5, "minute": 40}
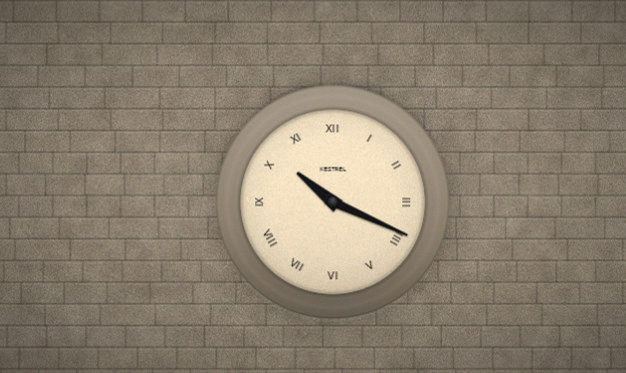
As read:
{"hour": 10, "minute": 19}
